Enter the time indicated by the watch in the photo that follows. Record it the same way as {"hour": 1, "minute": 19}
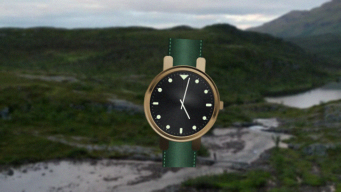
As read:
{"hour": 5, "minute": 2}
